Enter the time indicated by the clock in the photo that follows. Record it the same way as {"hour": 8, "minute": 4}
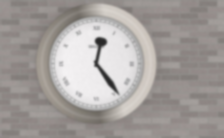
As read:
{"hour": 12, "minute": 24}
